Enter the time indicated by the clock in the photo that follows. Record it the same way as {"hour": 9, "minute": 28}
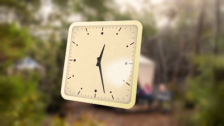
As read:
{"hour": 12, "minute": 27}
